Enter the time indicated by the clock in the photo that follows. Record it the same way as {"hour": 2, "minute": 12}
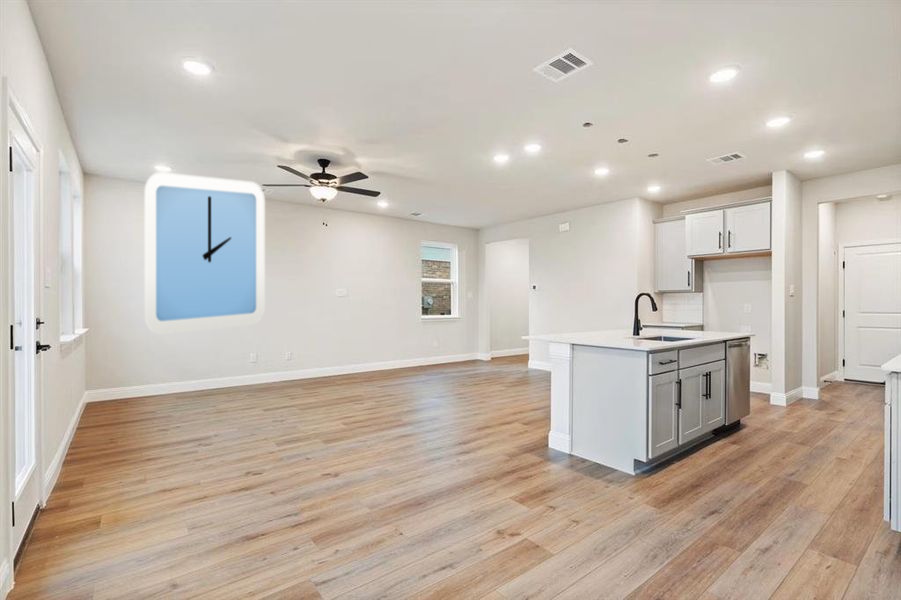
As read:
{"hour": 2, "minute": 0}
